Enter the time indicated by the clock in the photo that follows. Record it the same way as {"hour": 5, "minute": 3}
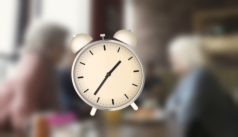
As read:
{"hour": 1, "minute": 37}
